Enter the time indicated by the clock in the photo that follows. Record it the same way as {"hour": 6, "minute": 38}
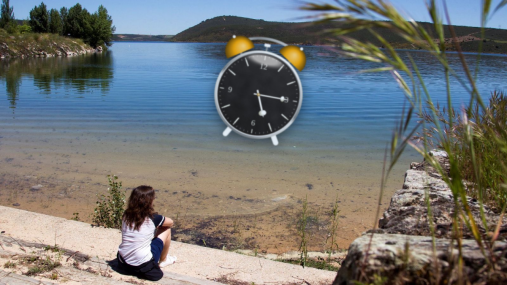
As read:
{"hour": 5, "minute": 15}
